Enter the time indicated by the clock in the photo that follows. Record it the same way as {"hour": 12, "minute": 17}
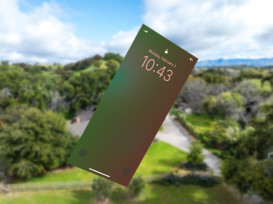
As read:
{"hour": 10, "minute": 43}
